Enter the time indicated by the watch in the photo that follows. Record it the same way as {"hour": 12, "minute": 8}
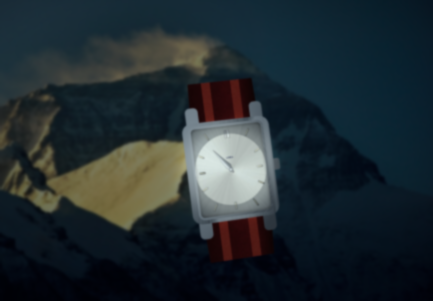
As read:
{"hour": 10, "minute": 54}
